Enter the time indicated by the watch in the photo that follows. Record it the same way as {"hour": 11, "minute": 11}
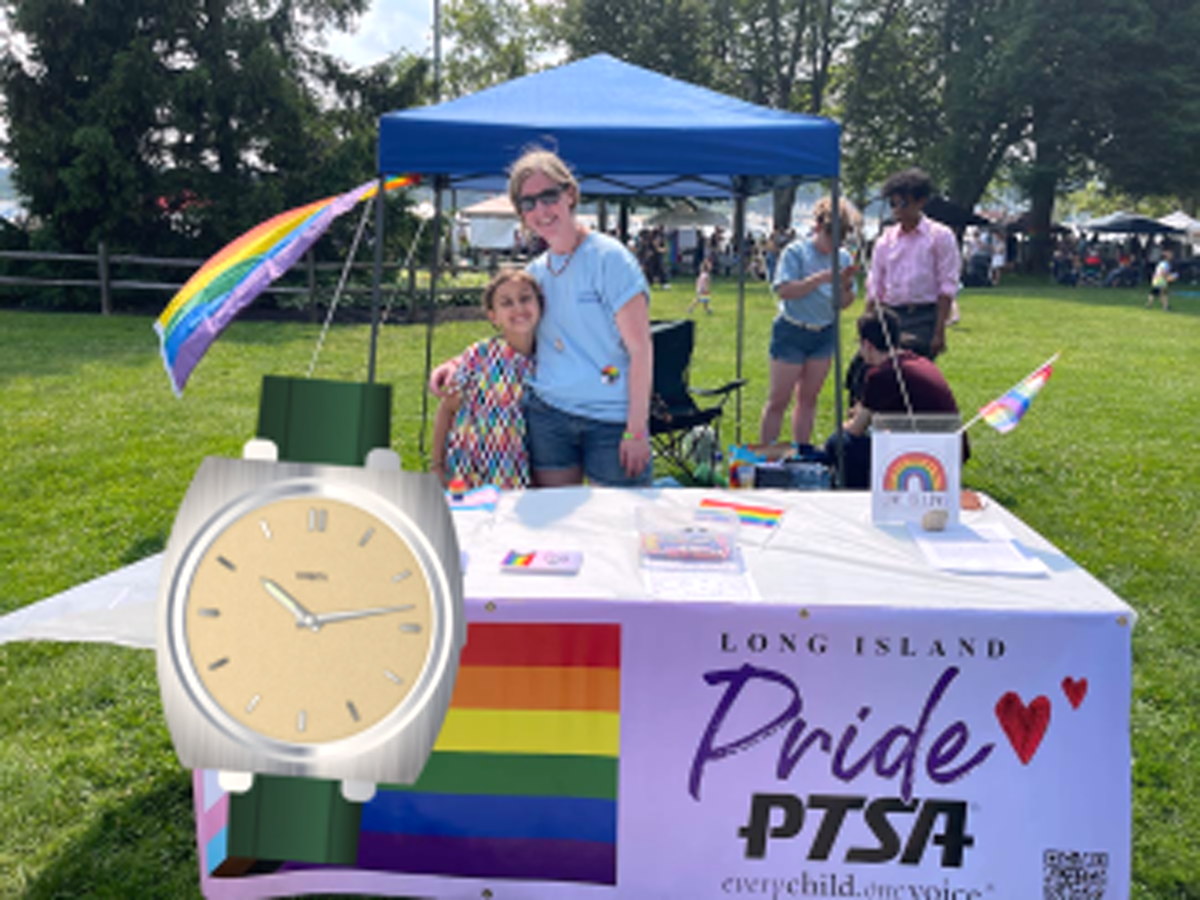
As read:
{"hour": 10, "minute": 13}
